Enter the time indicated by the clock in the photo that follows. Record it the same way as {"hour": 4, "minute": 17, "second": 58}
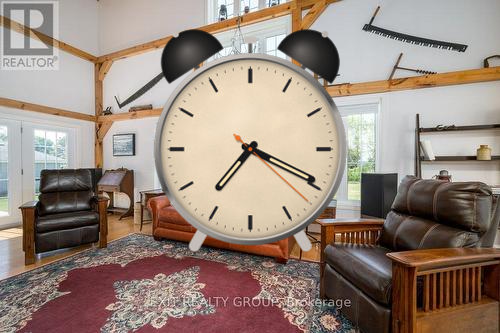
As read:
{"hour": 7, "minute": 19, "second": 22}
